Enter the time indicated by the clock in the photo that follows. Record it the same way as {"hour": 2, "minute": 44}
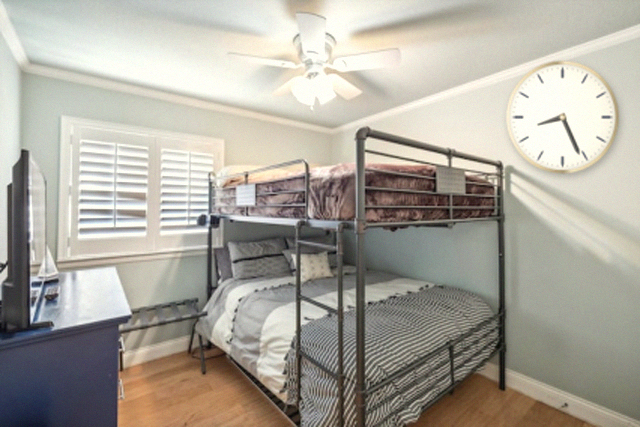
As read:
{"hour": 8, "minute": 26}
